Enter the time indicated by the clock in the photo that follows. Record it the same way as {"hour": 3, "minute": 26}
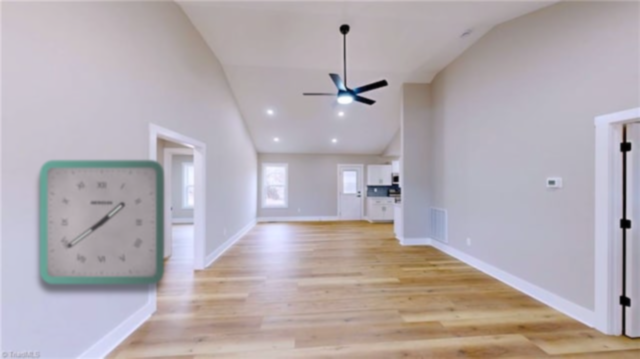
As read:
{"hour": 1, "minute": 39}
